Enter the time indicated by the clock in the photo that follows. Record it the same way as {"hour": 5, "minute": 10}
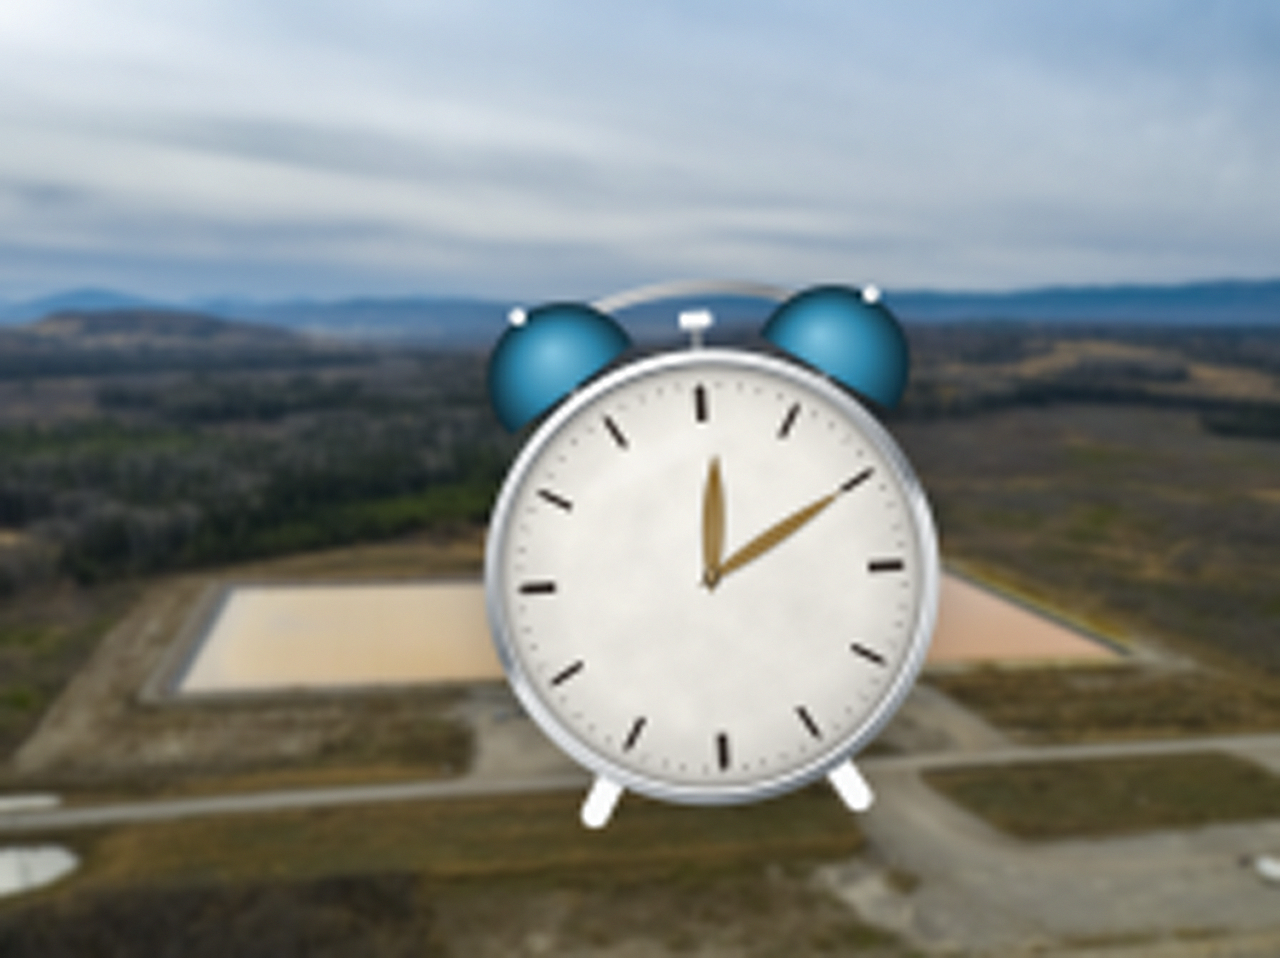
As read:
{"hour": 12, "minute": 10}
